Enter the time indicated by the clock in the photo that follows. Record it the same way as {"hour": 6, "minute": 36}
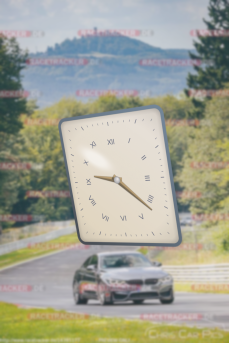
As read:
{"hour": 9, "minute": 22}
